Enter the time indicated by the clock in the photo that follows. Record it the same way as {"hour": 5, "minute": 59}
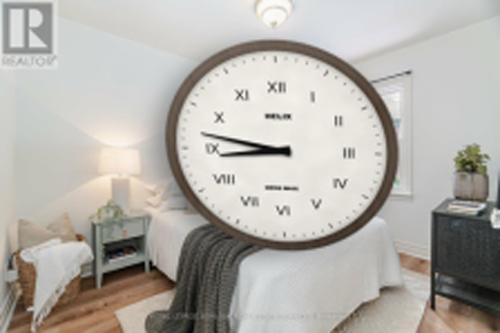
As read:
{"hour": 8, "minute": 47}
